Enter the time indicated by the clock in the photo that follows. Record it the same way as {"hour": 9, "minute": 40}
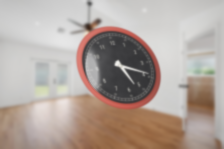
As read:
{"hour": 5, "minute": 19}
